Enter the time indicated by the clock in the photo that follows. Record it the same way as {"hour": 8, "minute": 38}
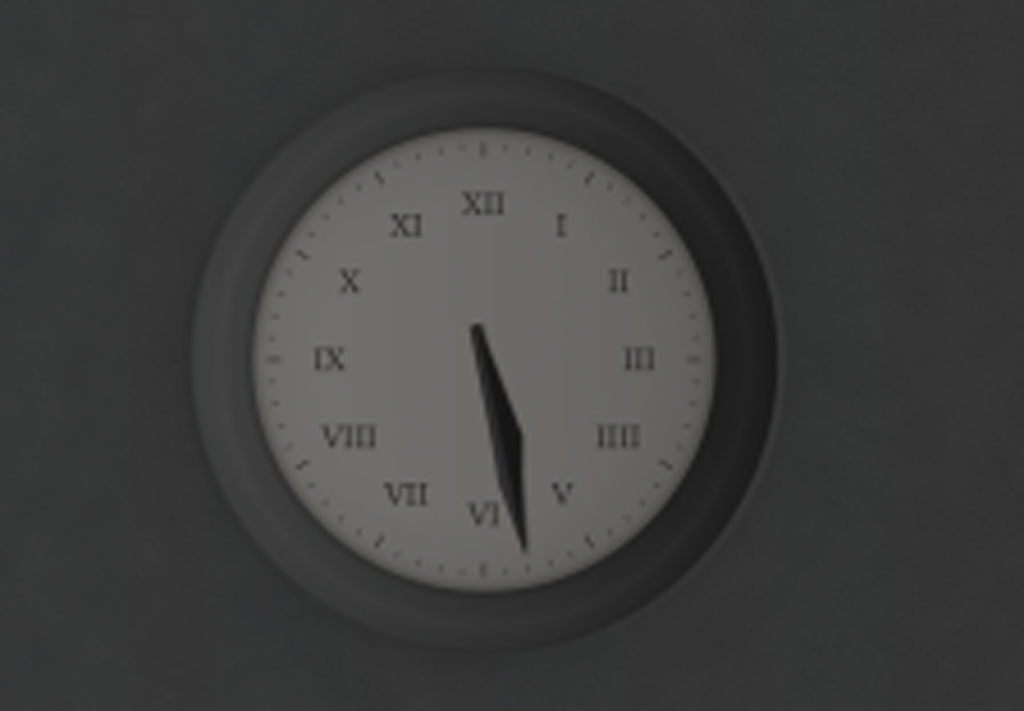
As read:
{"hour": 5, "minute": 28}
